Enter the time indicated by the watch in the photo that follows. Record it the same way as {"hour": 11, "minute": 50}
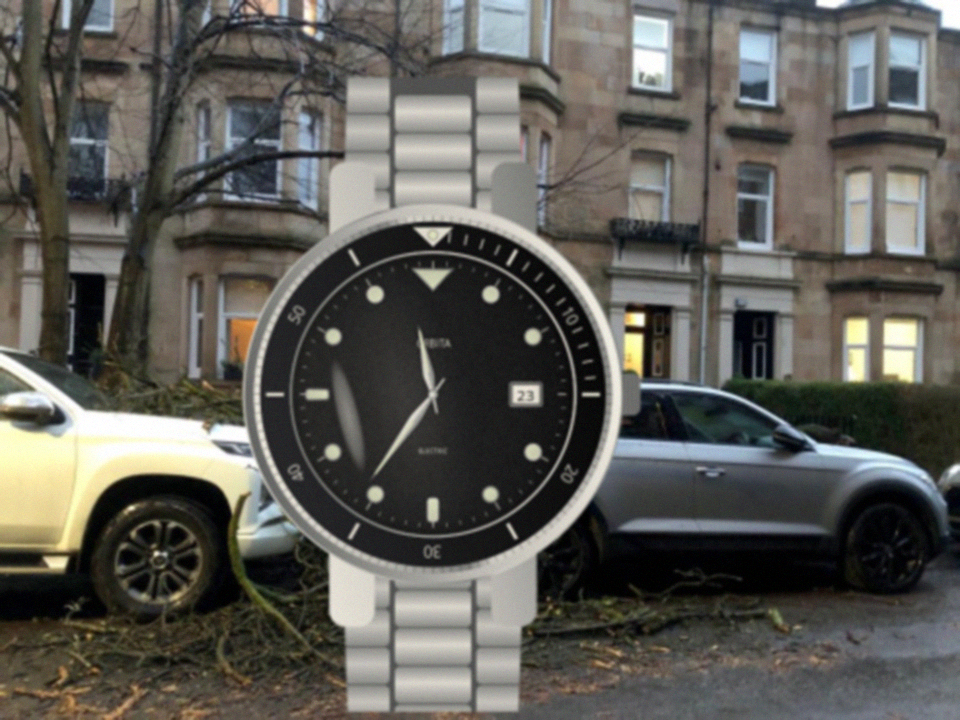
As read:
{"hour": 11, "minute": 36}
